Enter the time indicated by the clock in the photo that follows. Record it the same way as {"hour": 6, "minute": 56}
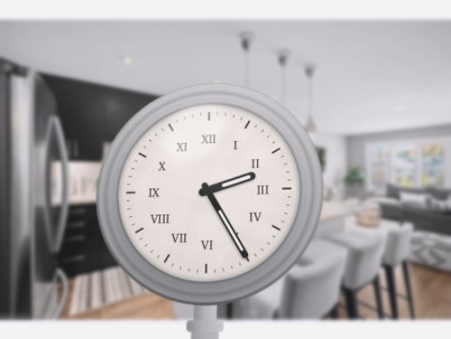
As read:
{"hour": 2, "minute": 25}
